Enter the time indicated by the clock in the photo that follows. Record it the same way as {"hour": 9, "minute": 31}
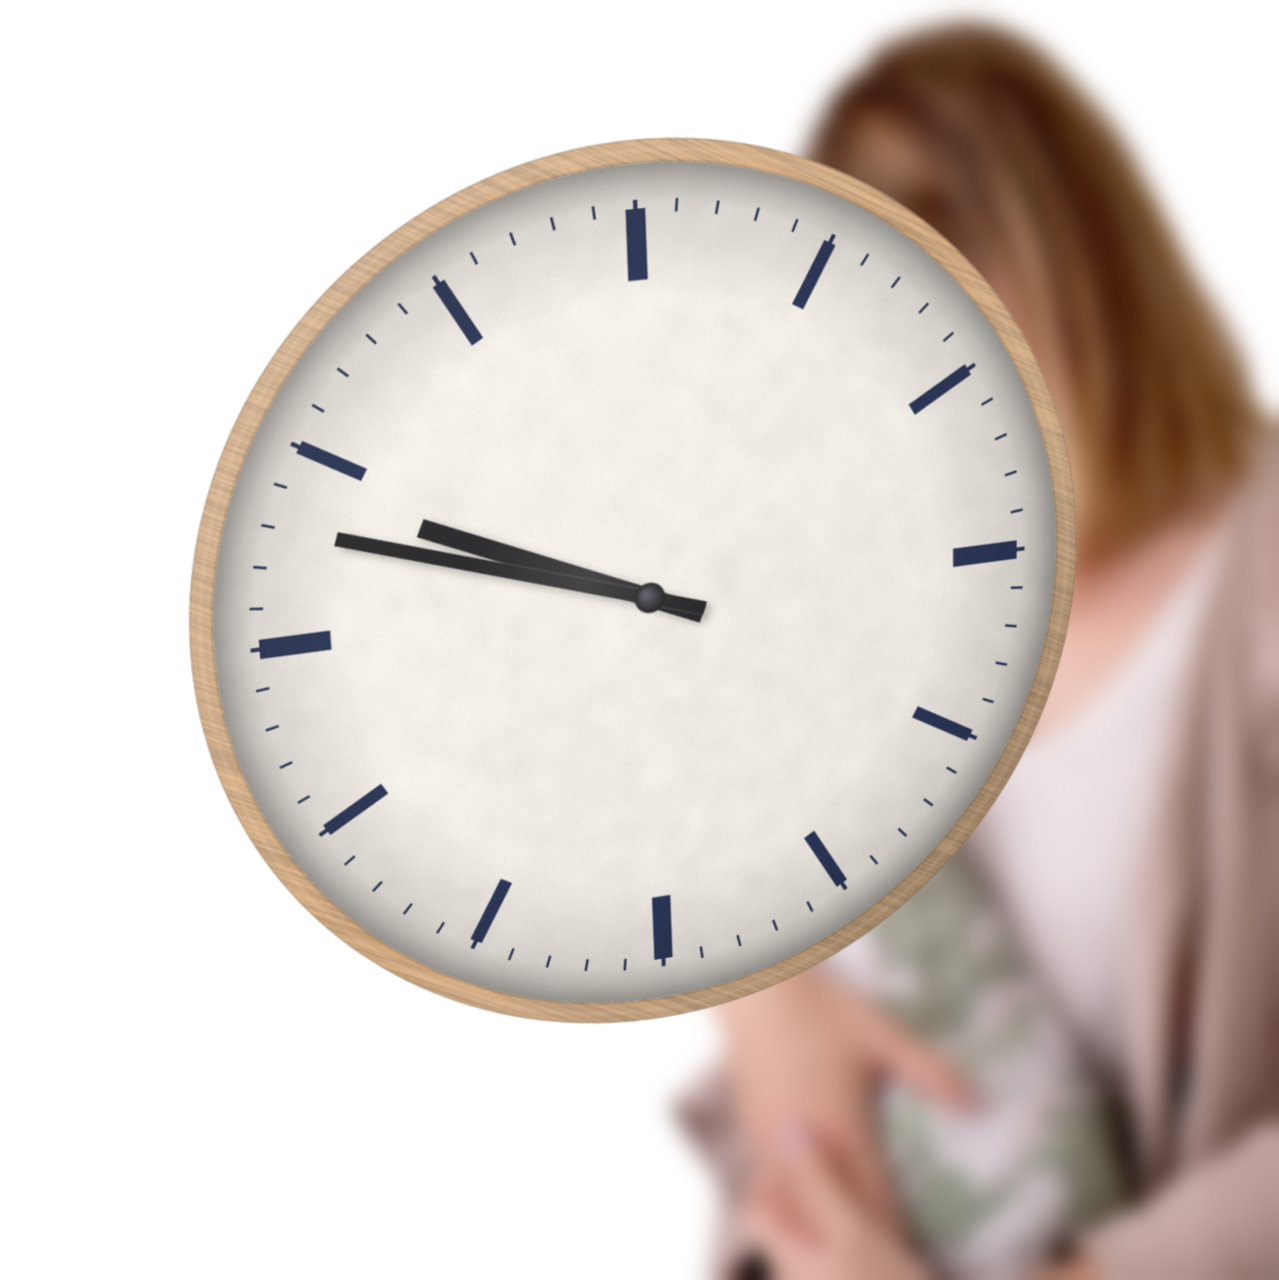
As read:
{"hour": 9, "minute": 48}
